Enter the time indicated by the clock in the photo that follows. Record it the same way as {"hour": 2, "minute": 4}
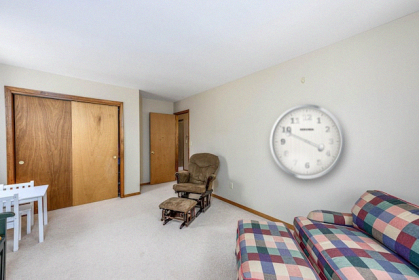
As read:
{"hour": 3, "minute": 49}
